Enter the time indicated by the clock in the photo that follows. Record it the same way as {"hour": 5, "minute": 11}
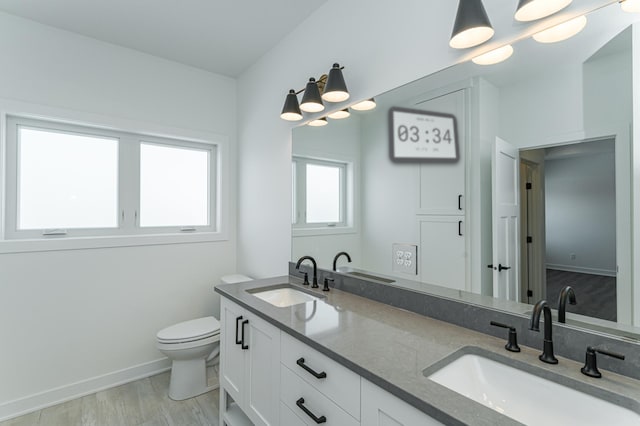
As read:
{"hour": 3, "minute": 34}
